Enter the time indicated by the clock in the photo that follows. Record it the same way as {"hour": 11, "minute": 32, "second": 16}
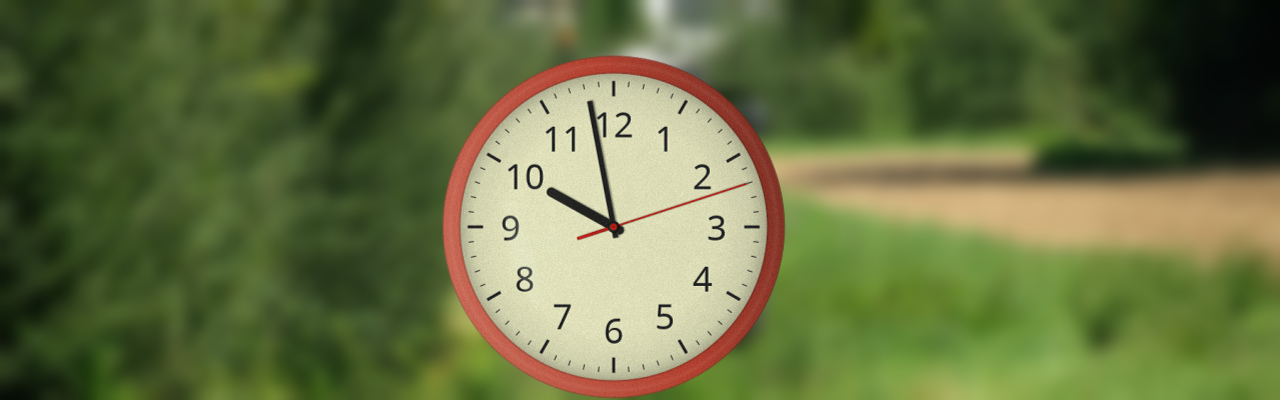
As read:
{"hour": 9, "minute": 58, "second": 12}
